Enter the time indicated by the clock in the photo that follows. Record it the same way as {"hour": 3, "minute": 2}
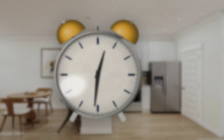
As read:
{"hour": 12, "minute": 31}
